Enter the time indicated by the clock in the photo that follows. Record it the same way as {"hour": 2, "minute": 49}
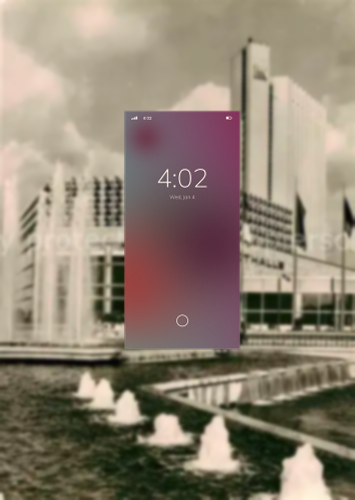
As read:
{"hour": 4, "minute": 2}
